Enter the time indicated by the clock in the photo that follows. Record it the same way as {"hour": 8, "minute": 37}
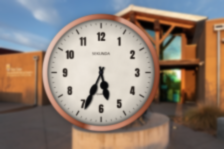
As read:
{"hour": 5, "minute": 34}
